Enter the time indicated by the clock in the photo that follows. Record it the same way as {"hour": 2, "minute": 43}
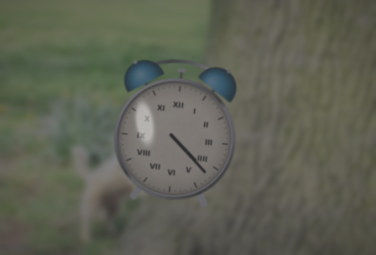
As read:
{"hour": 4, "minute": 22}
